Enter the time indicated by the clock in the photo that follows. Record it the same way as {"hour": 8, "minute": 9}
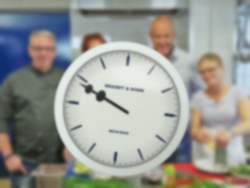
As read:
{"hour": 9, "minute": 49}
